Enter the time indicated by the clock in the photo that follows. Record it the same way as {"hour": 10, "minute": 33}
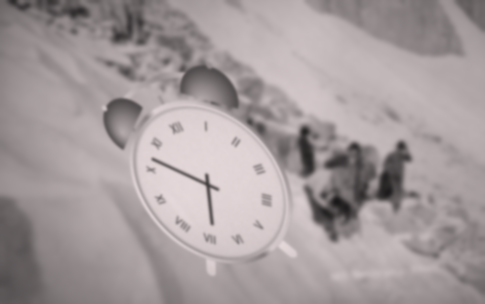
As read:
{"hour": 6, "minute": 52}
